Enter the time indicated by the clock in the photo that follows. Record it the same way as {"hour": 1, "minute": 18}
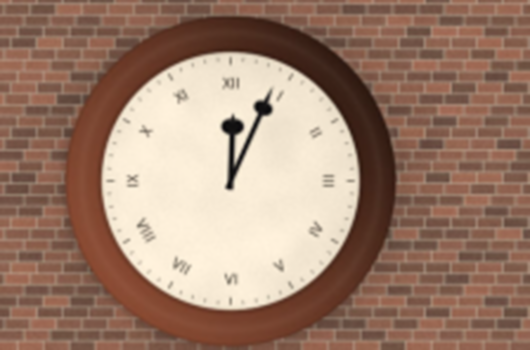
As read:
{"hour": 12, "minute": 4}
